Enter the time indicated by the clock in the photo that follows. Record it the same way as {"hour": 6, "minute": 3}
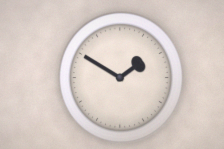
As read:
{"hour": 1, "minute": 50}
